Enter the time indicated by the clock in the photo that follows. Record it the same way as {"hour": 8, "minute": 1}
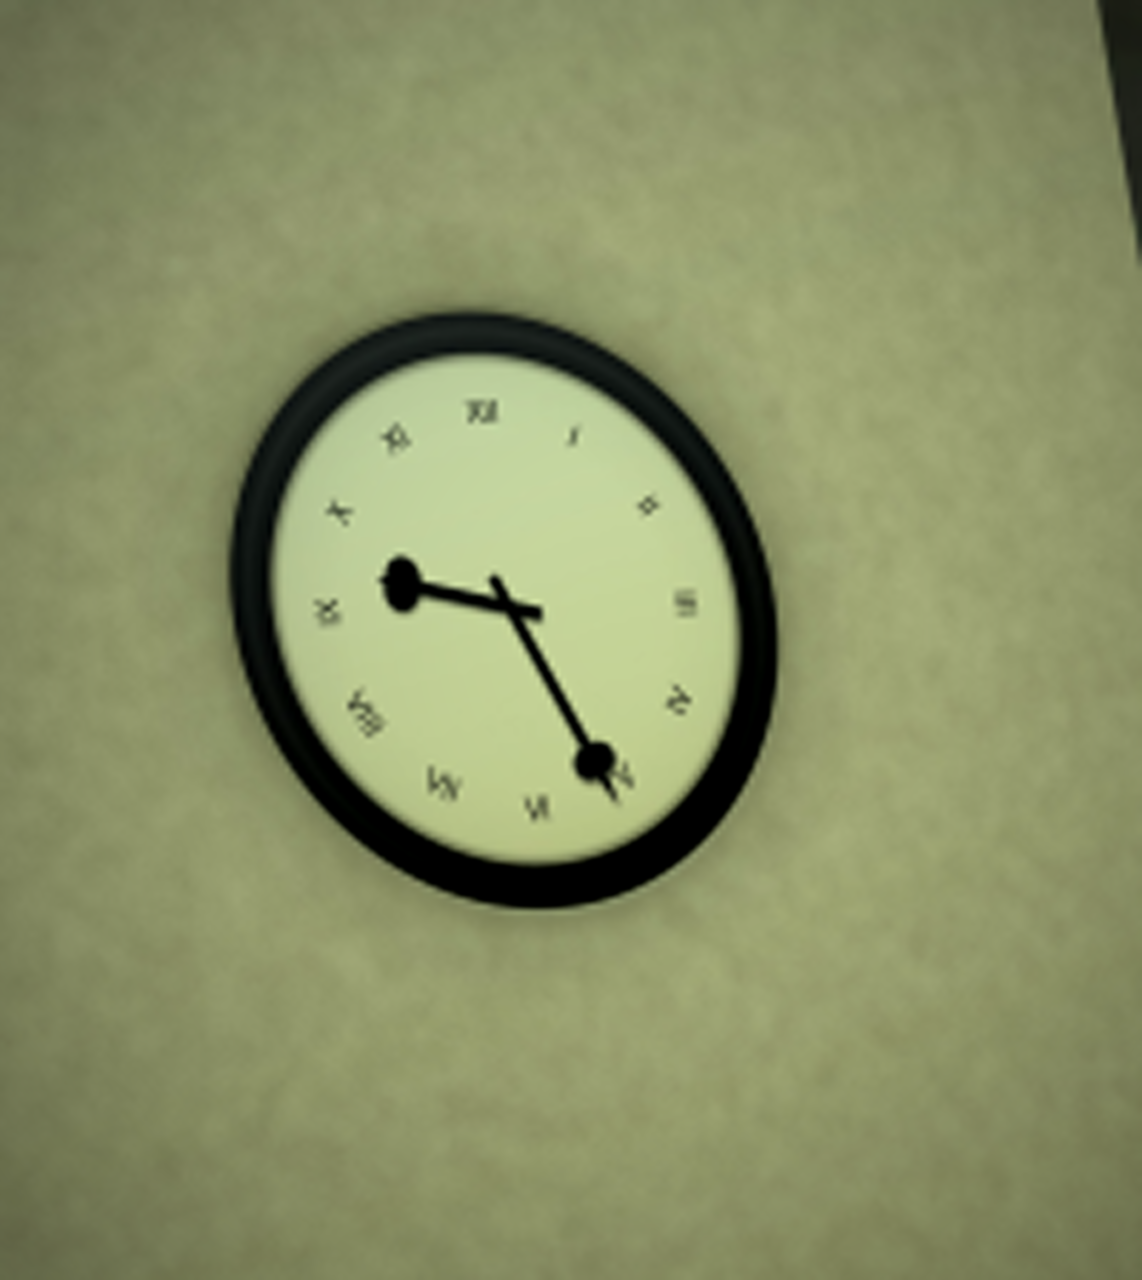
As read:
{"hour": 9, "minute": 26}
